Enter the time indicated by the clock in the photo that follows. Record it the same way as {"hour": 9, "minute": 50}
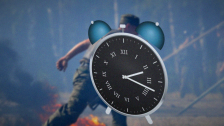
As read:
{"hour": 2, "minute": 18}
